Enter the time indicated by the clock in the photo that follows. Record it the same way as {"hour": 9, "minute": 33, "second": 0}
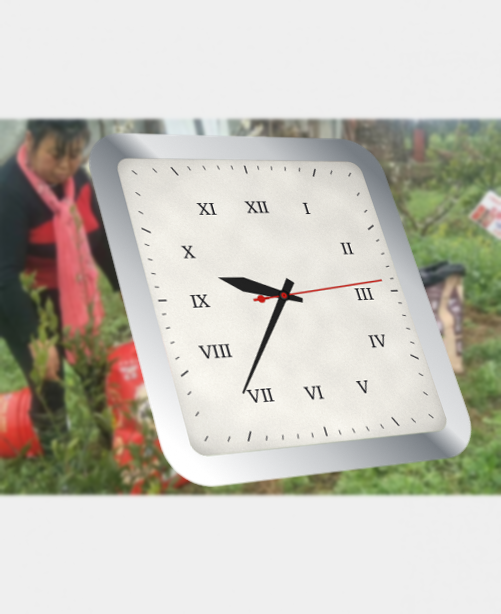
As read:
{"hour": 9, "minute": 36, "second": 14}
